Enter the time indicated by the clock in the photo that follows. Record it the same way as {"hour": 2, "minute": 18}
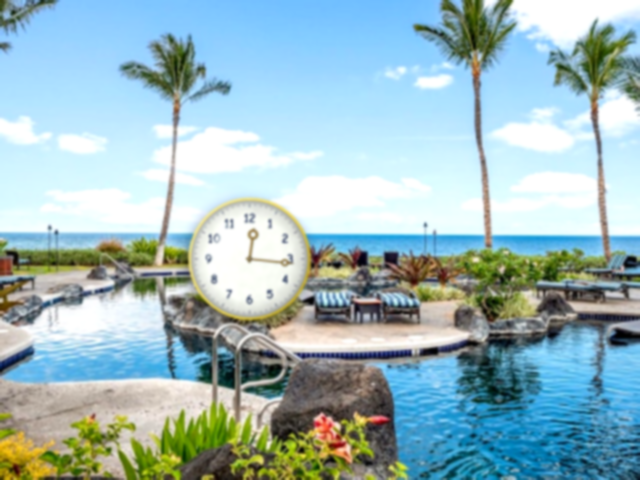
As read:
{"hour": 12, "minute": 16}
